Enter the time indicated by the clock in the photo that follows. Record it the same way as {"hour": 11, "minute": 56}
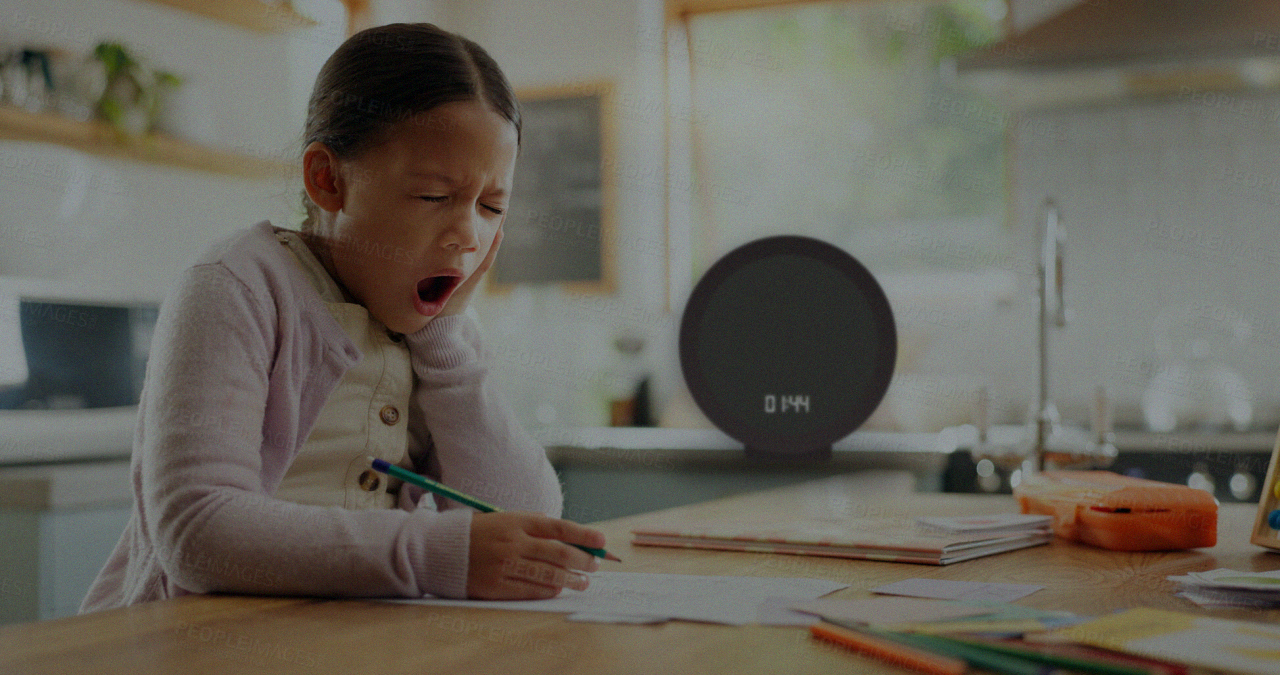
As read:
{"hour": 1, "minute": 44}
